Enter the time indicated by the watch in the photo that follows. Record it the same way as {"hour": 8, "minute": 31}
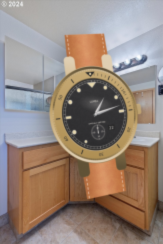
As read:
{"hour": 1, "minute": 13}
